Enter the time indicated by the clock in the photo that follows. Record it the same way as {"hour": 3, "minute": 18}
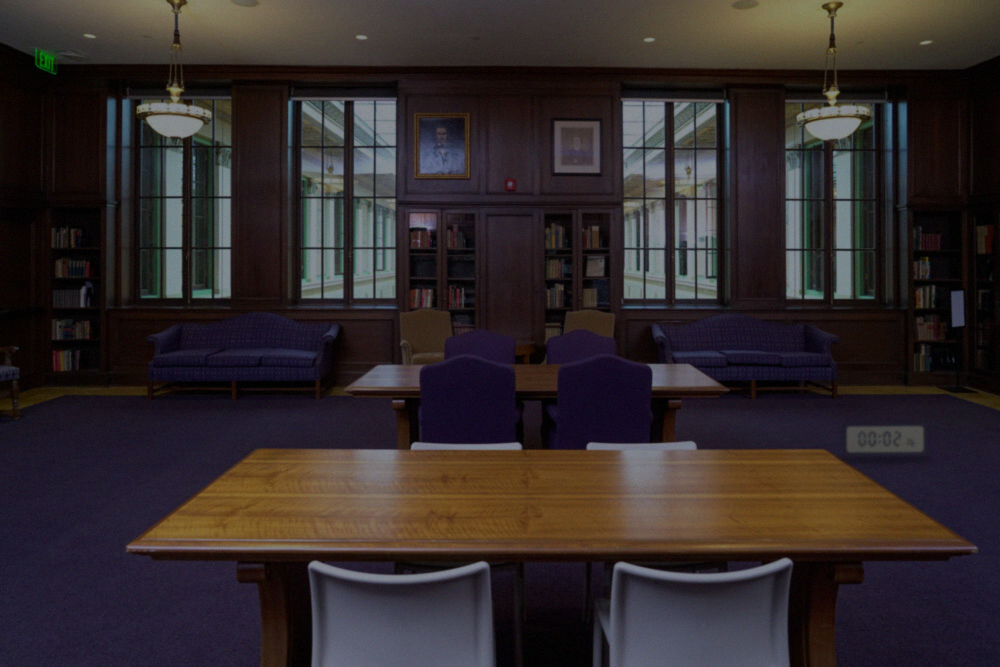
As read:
{"hour": 0, "minute": 2}
